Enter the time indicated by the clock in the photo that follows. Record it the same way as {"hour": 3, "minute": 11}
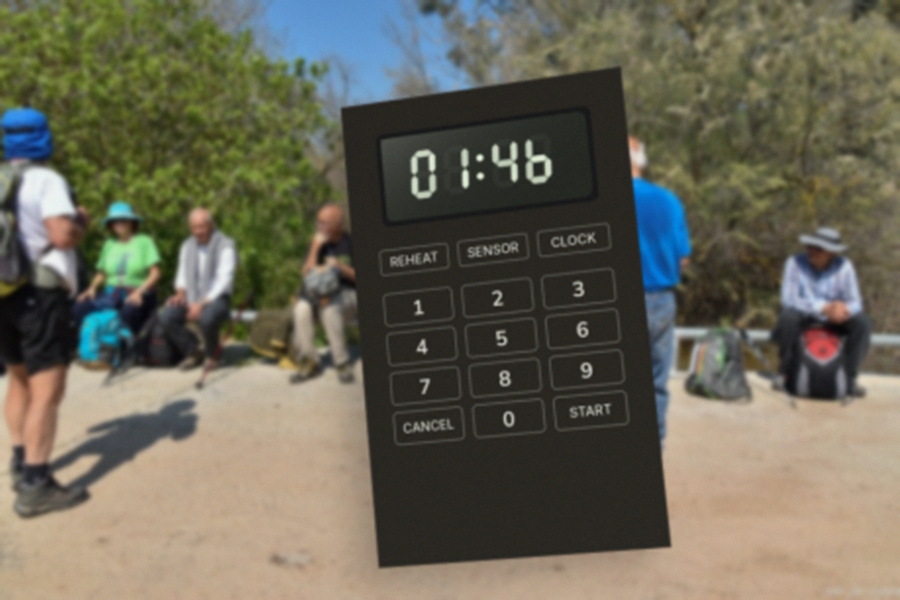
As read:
{"hour": 1, "minute": 46}
